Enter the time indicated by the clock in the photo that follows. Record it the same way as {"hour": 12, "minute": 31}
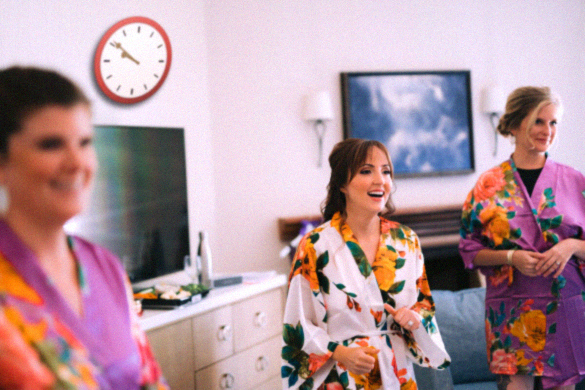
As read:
{"hour": 9, "minute": 51}
